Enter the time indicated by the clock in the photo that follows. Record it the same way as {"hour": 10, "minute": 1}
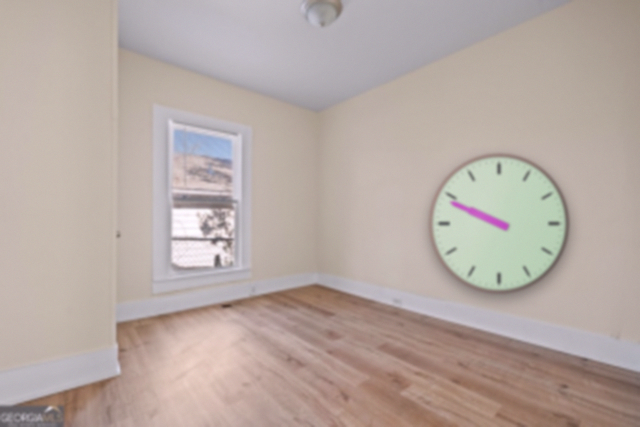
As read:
{"hour": 9, "minute": 49}
